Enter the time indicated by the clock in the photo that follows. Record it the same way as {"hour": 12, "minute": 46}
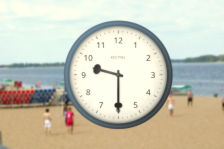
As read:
{"hour": 9, "minute": 30}
